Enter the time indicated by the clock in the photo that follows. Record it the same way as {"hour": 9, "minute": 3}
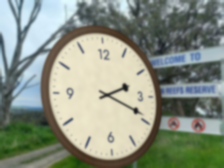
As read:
{"hour": 2, "minute": 19}
